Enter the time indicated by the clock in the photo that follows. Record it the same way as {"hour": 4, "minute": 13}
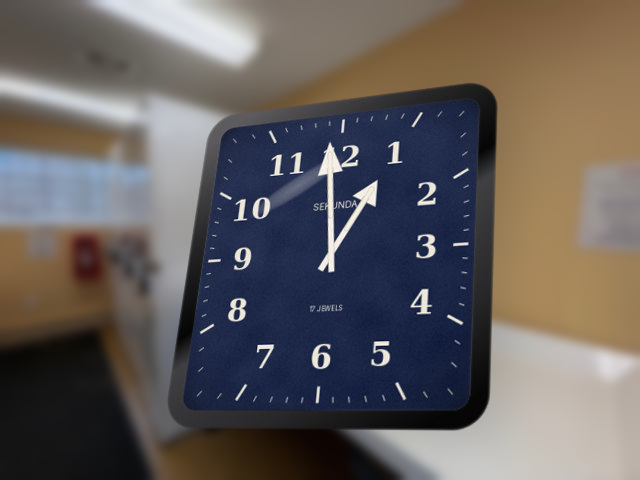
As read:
{"hour": 12, "minute": 59}
